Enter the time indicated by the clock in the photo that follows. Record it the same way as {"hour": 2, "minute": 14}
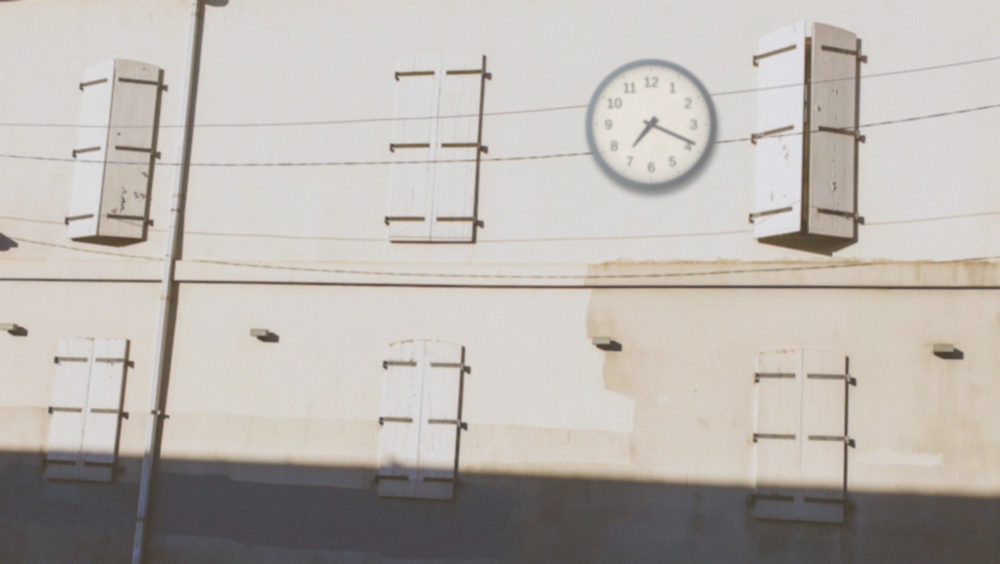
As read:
{"hour": 7, "minute": 19}
